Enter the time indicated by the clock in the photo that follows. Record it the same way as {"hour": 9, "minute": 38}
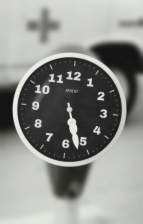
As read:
{"hour": 5, "minute": 27}
